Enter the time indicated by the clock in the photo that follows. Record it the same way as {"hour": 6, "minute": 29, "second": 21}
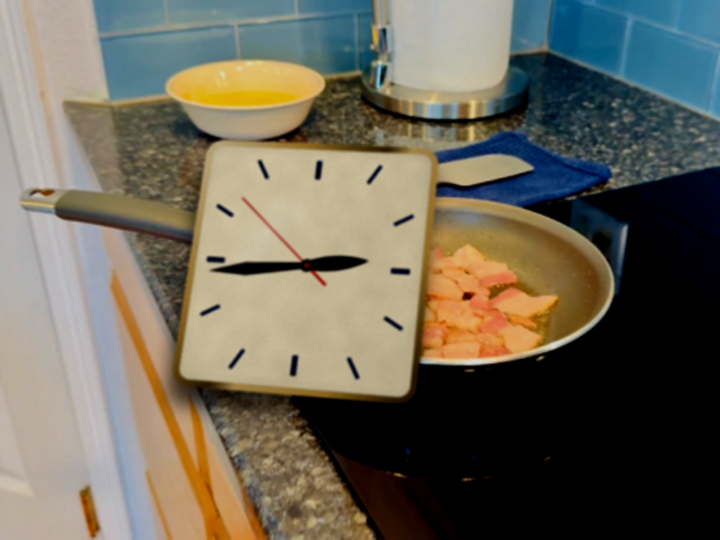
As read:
{"hour": 2, "minute": 43, "second": 52}
